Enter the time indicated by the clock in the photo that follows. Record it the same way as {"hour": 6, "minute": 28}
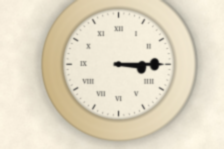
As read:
{"hour": 3, "minute": 15}
